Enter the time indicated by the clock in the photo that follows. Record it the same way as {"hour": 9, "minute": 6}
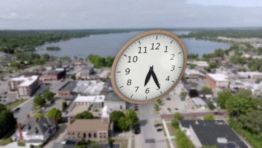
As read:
{"hour": 6, "minute": 25}
